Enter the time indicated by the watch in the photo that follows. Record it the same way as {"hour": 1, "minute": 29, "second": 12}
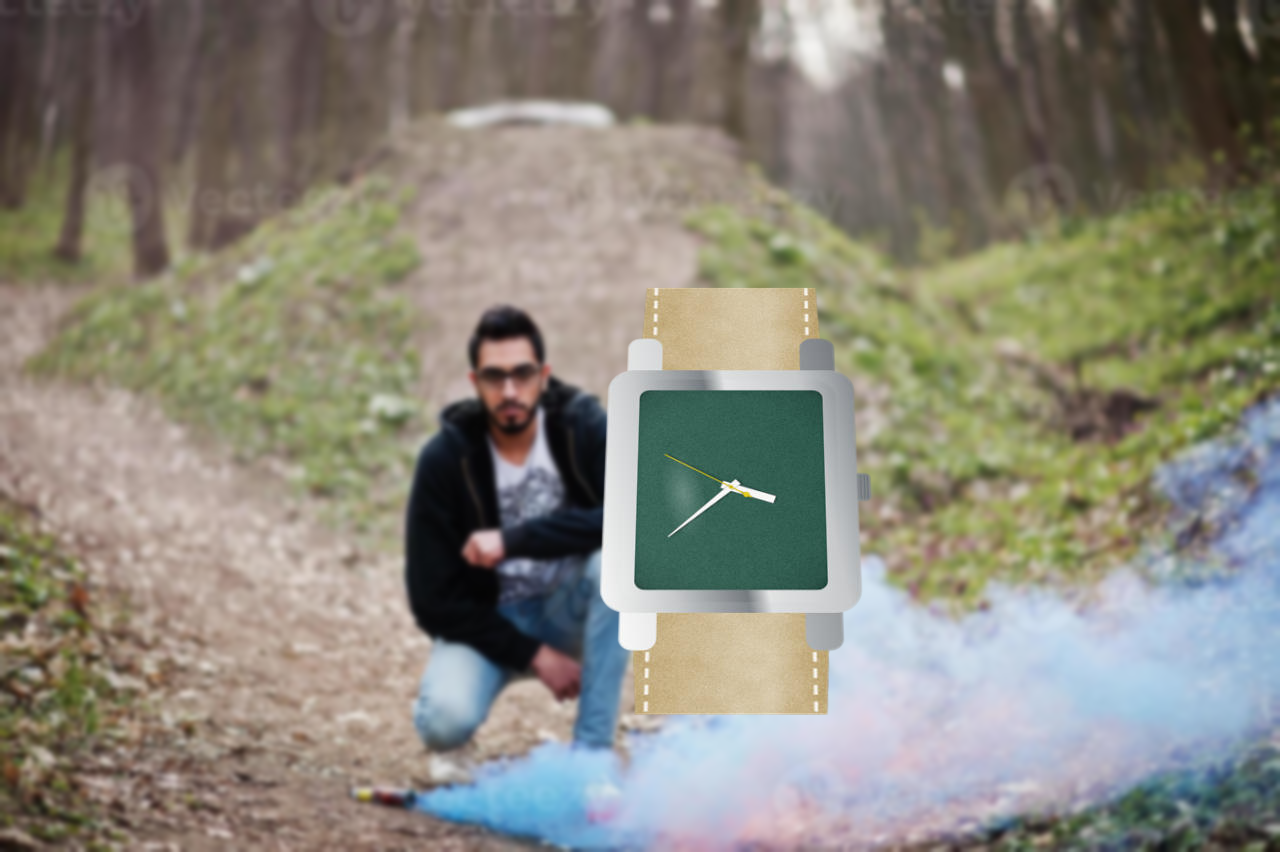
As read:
{"hour": 3, "minute": 37, "second": 50}
